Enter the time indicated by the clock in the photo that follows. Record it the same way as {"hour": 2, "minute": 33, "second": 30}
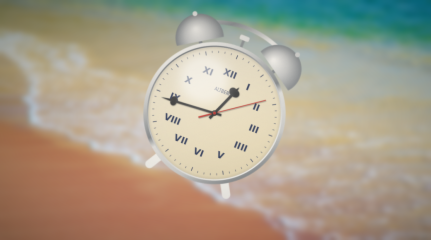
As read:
{"hour": 12, "minute": 44, "second": 9}
